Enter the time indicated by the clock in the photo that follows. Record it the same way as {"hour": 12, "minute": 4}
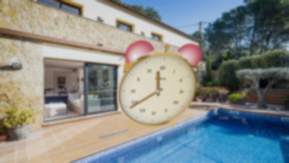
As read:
{"hour": 11, "minute": 39}
